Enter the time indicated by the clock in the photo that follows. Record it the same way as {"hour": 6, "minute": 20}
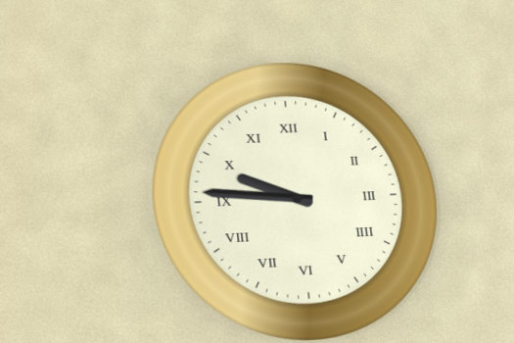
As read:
{"hour": 9, "minute": 46}
